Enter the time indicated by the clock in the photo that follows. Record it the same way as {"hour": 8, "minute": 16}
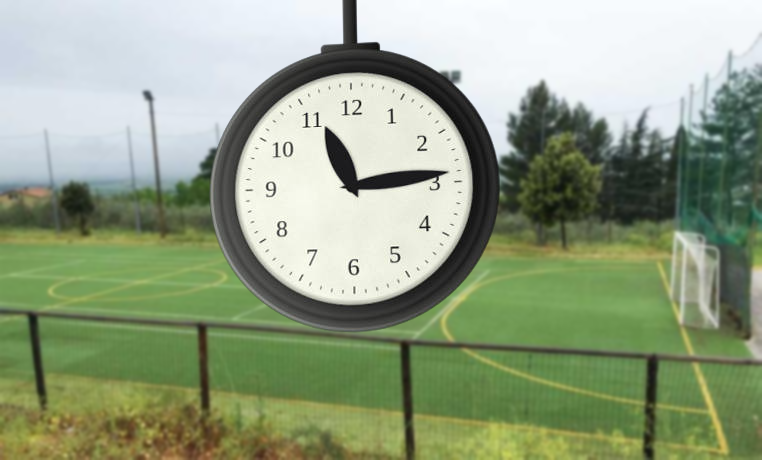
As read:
{"hour": 11, "minute": 14}
